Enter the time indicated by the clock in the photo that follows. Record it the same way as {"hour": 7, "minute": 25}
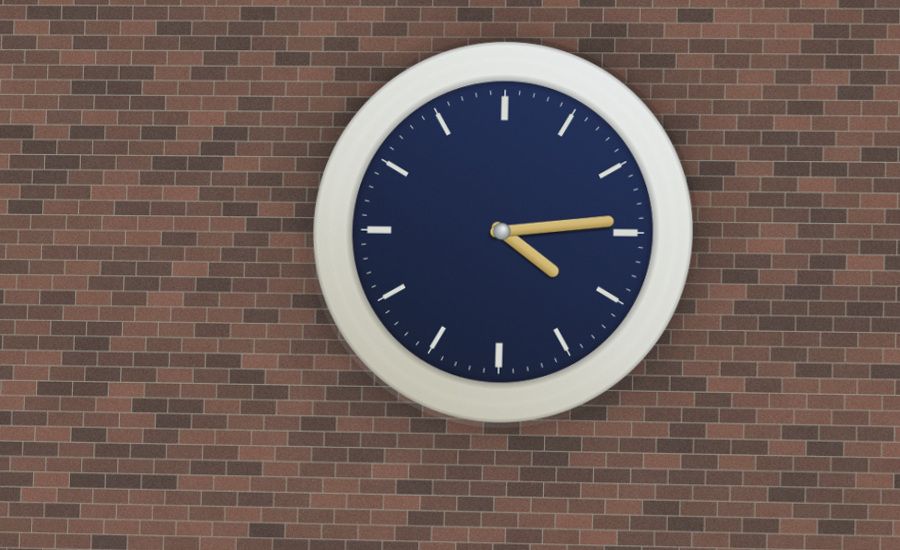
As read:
{"hour": 4, "minute": 14}
